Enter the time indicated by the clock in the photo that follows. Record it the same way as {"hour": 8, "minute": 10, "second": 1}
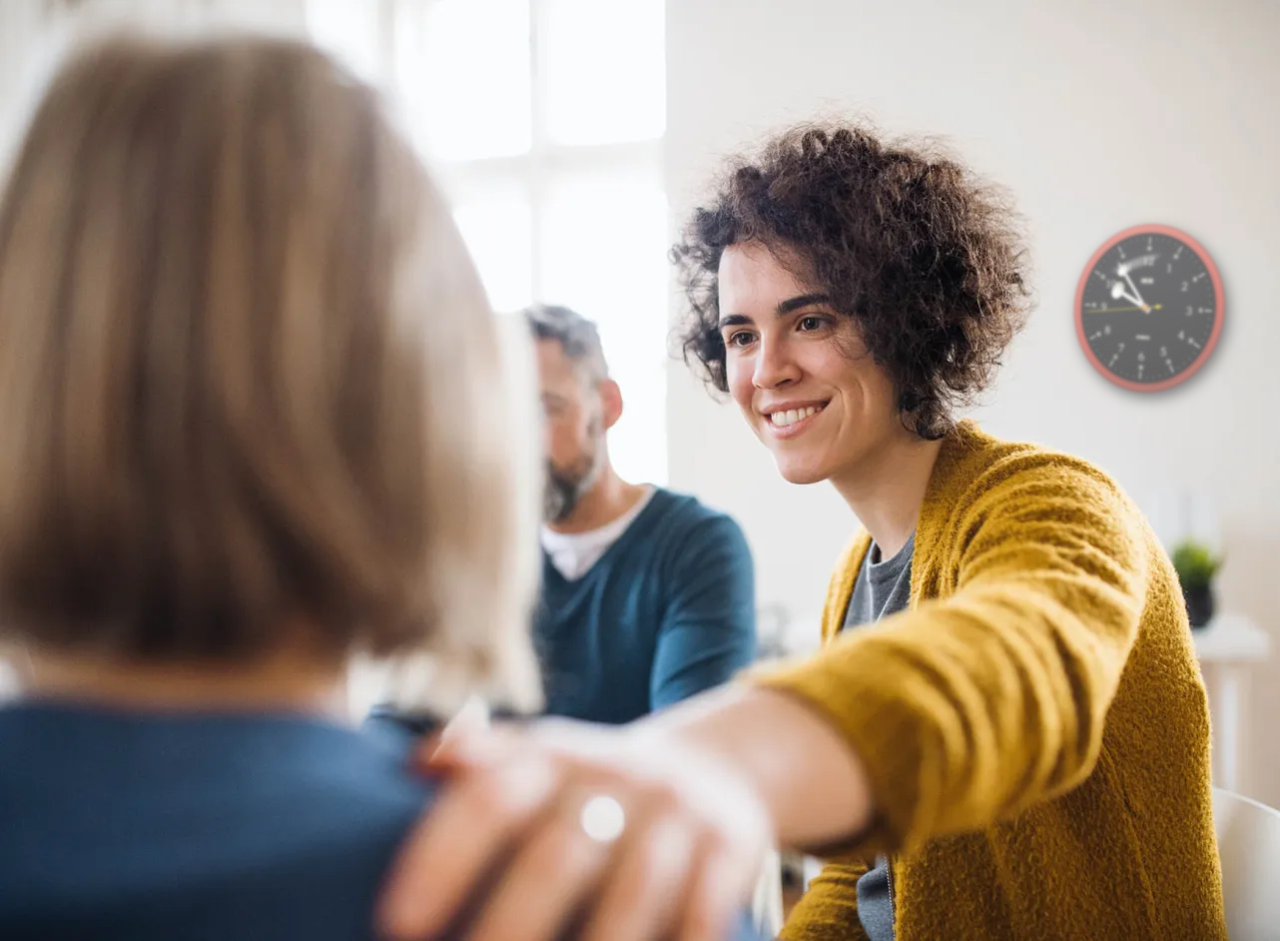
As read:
{"hour": 9, "minute": 53, "second": 44}
